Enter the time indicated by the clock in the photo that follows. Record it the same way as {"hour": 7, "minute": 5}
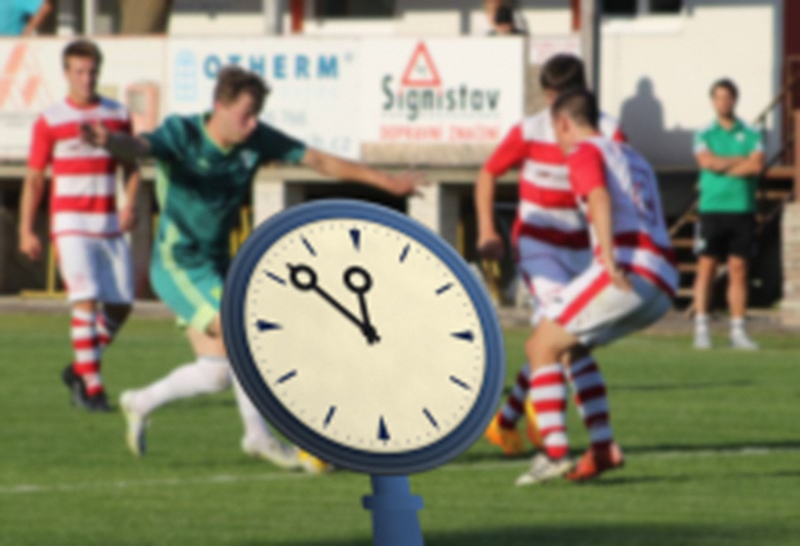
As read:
{"hour": 11, "minute": 52}
